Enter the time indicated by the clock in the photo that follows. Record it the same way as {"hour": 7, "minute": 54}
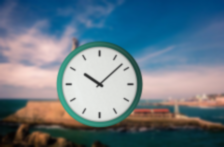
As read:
{"hour": 10, "minute": 8}
